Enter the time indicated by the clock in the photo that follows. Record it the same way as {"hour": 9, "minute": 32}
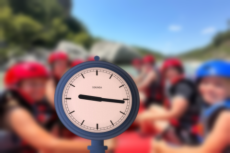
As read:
{"hour": 9, "minute": 16}
